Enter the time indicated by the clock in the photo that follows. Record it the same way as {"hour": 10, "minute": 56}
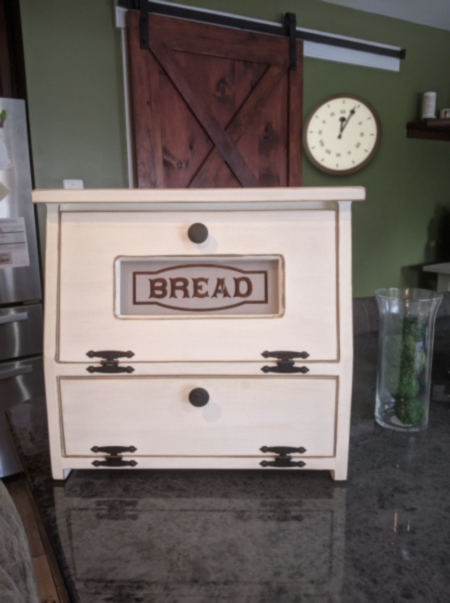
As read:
{"hour": 12, "minute": 4}
